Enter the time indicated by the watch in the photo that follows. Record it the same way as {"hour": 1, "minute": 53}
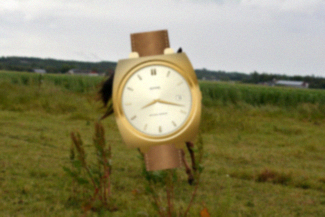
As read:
{"hour": 8, "minute": 18}
